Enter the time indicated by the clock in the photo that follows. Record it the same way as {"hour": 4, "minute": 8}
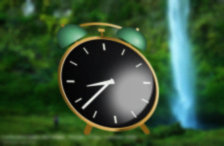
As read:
{"hour": 8, "minute": 38}
